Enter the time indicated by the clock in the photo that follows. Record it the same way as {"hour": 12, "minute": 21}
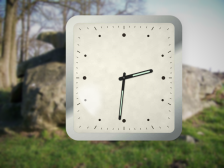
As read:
{"hour": 2, "minute": 31}
